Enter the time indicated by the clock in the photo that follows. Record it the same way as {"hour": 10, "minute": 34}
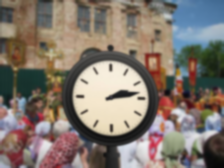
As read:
{"hour": 2, "minute": 13}
